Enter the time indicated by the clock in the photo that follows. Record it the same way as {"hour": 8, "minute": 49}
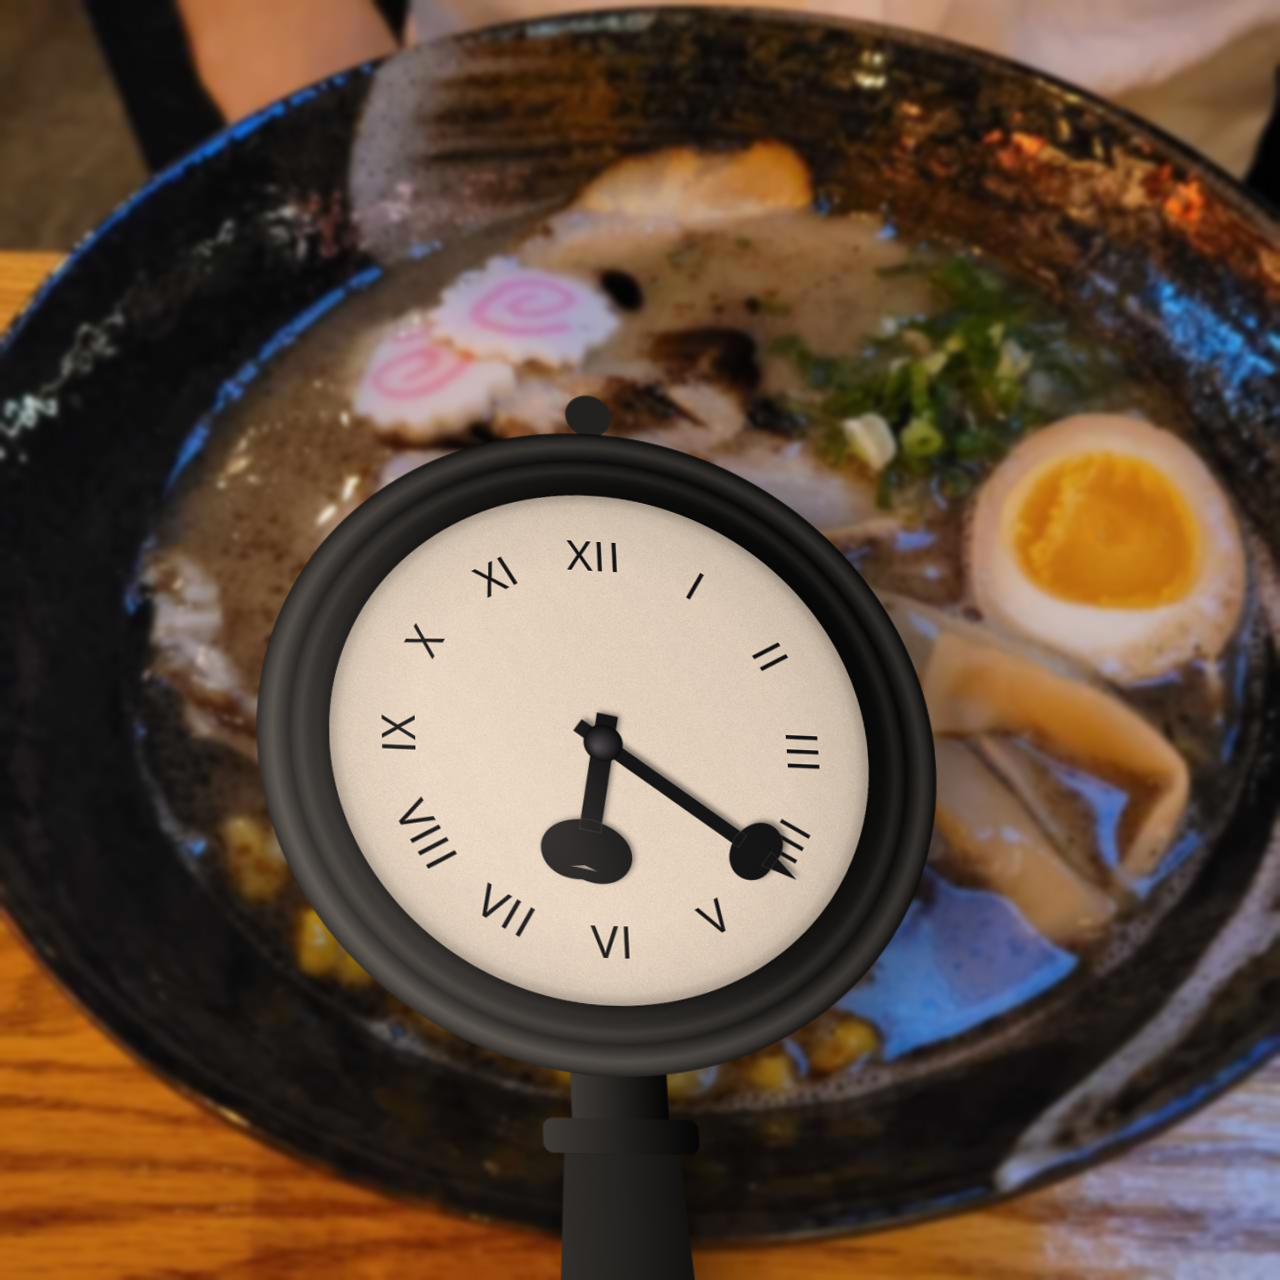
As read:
{"hour": 6, "minute": 21}
